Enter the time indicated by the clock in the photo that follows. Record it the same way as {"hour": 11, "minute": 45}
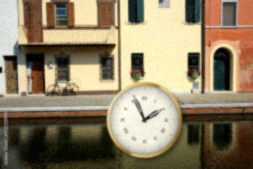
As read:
{"hour": 1, "minute": 56}
